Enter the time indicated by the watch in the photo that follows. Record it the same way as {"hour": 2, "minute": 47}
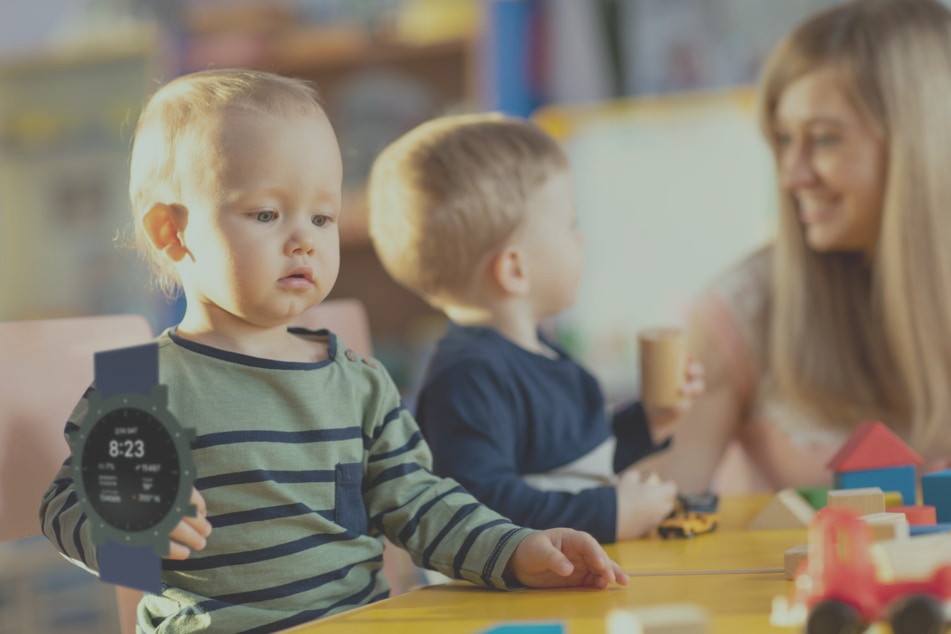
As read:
{"hour": 8, "minute": 23}
